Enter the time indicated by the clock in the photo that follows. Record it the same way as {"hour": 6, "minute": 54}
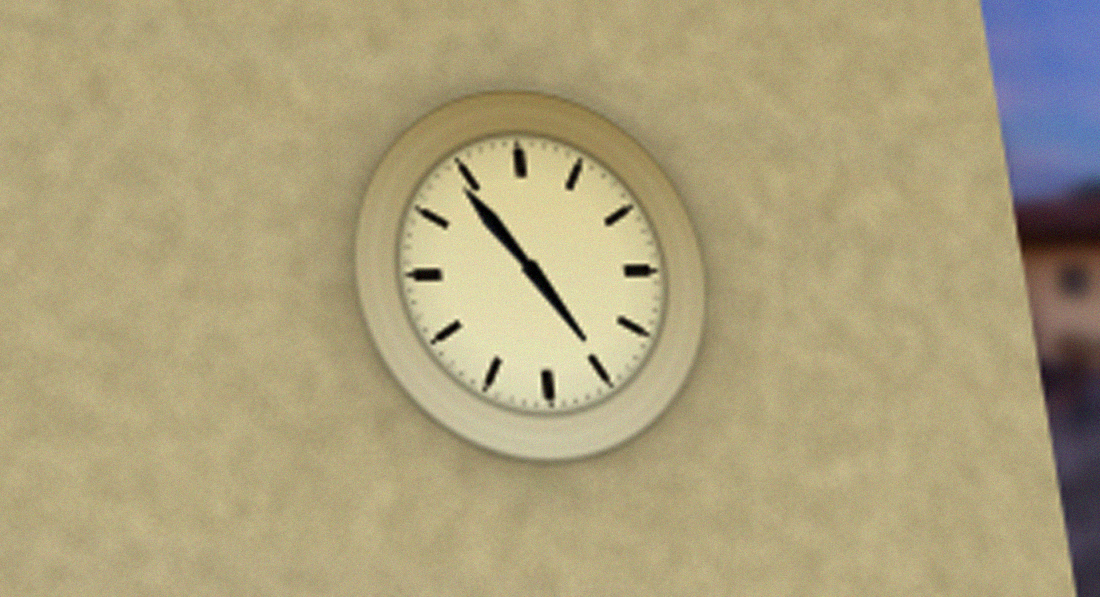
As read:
{"hour": 4, "minute": 54}
